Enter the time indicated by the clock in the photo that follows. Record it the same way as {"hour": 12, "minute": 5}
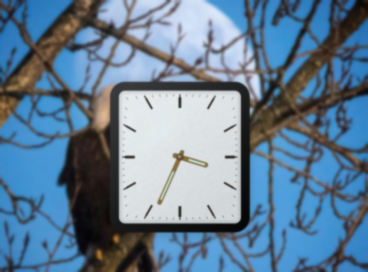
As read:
{"hour": 3, "minute": 34}
